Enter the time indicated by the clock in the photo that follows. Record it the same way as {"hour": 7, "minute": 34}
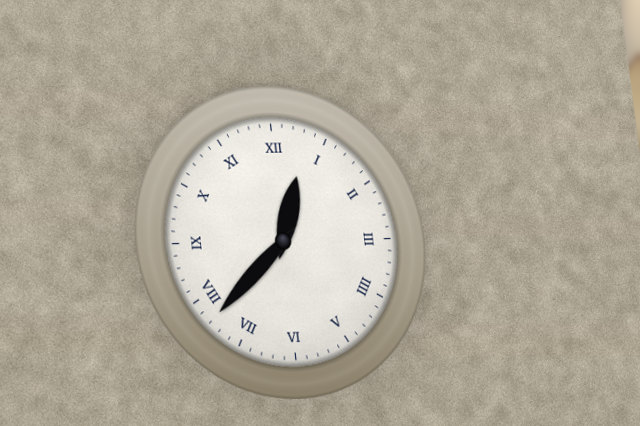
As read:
{"hour": 12, "minute": 38}
